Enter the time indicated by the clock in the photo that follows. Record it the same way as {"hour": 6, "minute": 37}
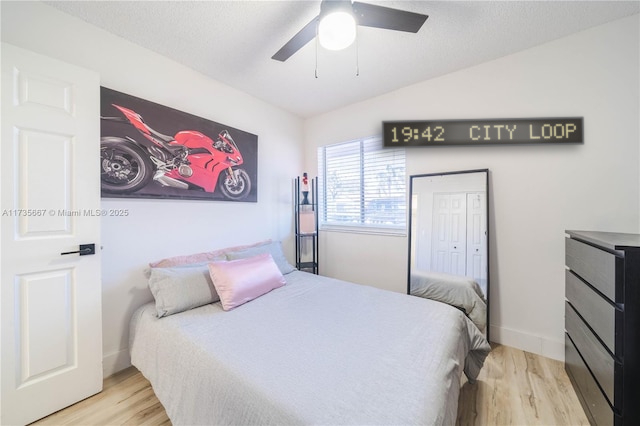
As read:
{"hour": 19, "minute": 42}
